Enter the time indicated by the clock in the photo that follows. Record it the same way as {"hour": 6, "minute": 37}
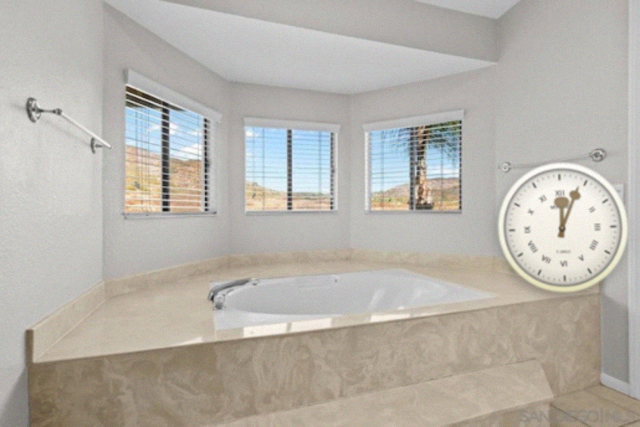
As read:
{"hour": 12, "minute": 4}
